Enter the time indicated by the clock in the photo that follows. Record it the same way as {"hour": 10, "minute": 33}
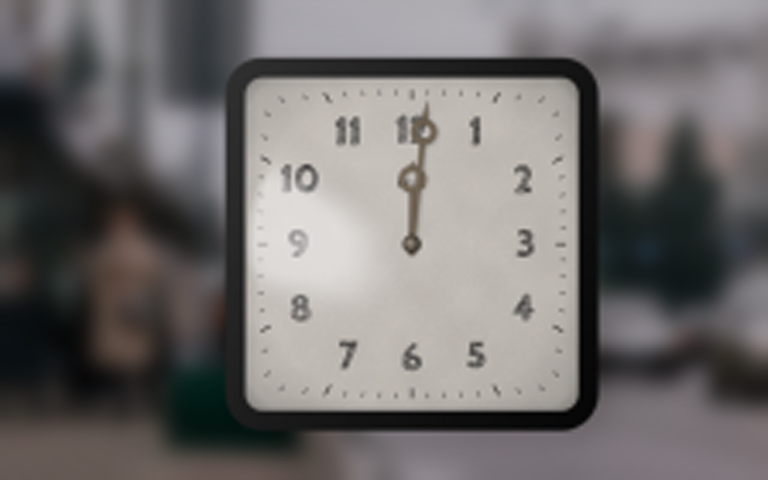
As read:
{"hour": 12, "minute": 1}
